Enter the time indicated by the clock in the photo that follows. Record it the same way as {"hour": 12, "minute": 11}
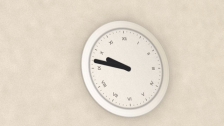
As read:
{"hour": 9, "minute": 47}
